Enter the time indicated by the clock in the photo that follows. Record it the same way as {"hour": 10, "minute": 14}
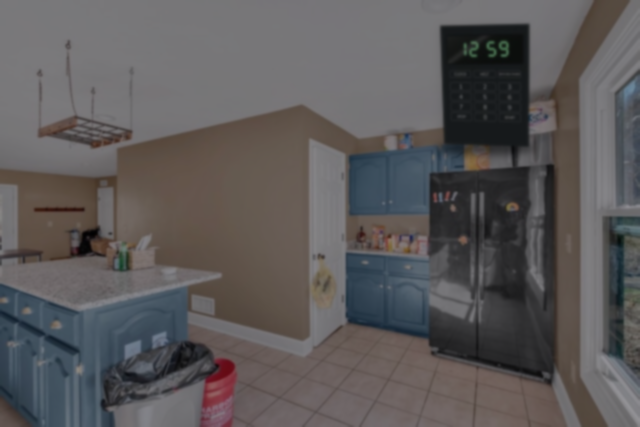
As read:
{"hour": 12, "minute": 59}
